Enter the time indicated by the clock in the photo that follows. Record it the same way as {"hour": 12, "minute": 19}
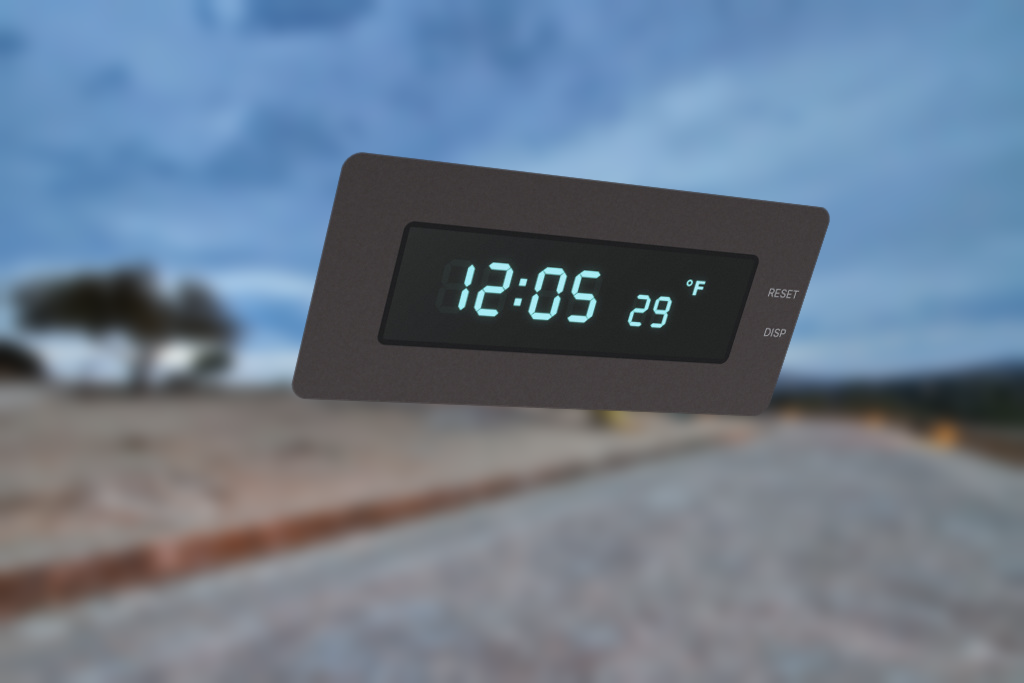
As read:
{"hour": 12, "minute": 5}
